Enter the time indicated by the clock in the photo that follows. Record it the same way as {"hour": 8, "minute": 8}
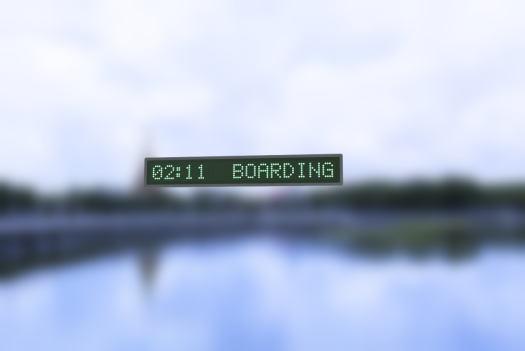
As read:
{"hour": 2, "minute": 11}
